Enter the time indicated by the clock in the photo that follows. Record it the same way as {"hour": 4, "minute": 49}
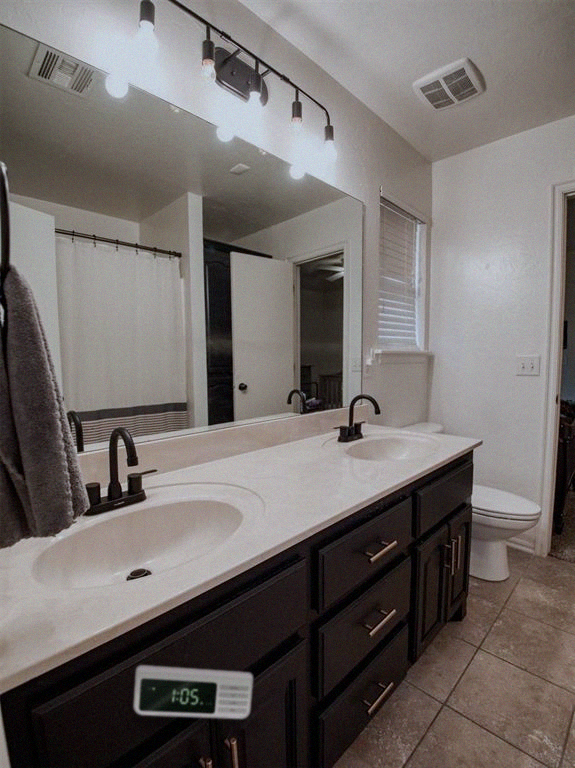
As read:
{"hour": 1, "minute": 5}
